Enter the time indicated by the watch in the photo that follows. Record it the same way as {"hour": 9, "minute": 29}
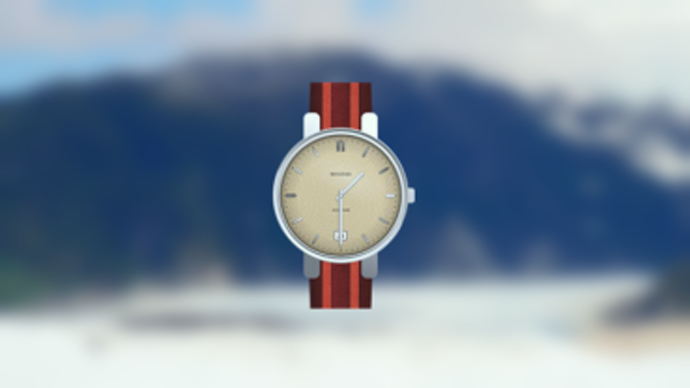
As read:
{"hour": 1, "minute": 30}
